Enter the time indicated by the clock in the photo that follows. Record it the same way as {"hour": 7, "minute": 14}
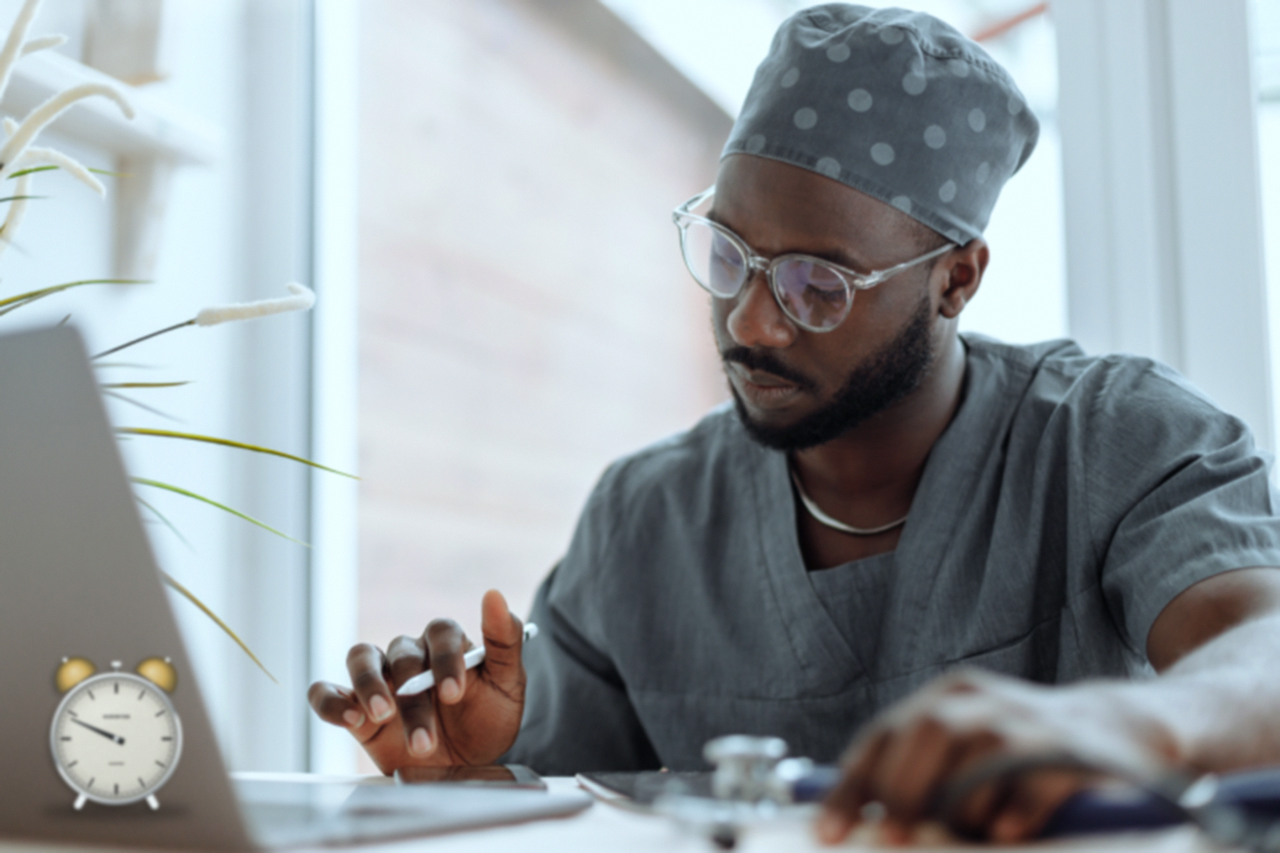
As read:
{"hour": 9, "minute": 49}
